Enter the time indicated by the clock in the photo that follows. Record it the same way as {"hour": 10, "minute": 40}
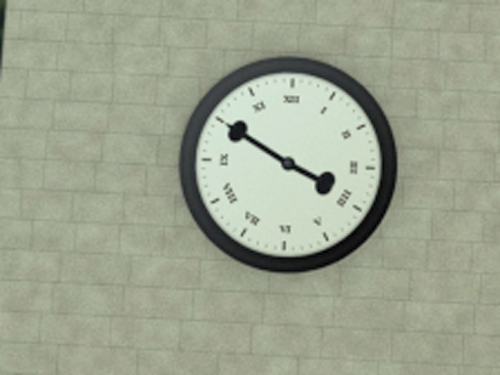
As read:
{"hour": 3, "minute": 50}
